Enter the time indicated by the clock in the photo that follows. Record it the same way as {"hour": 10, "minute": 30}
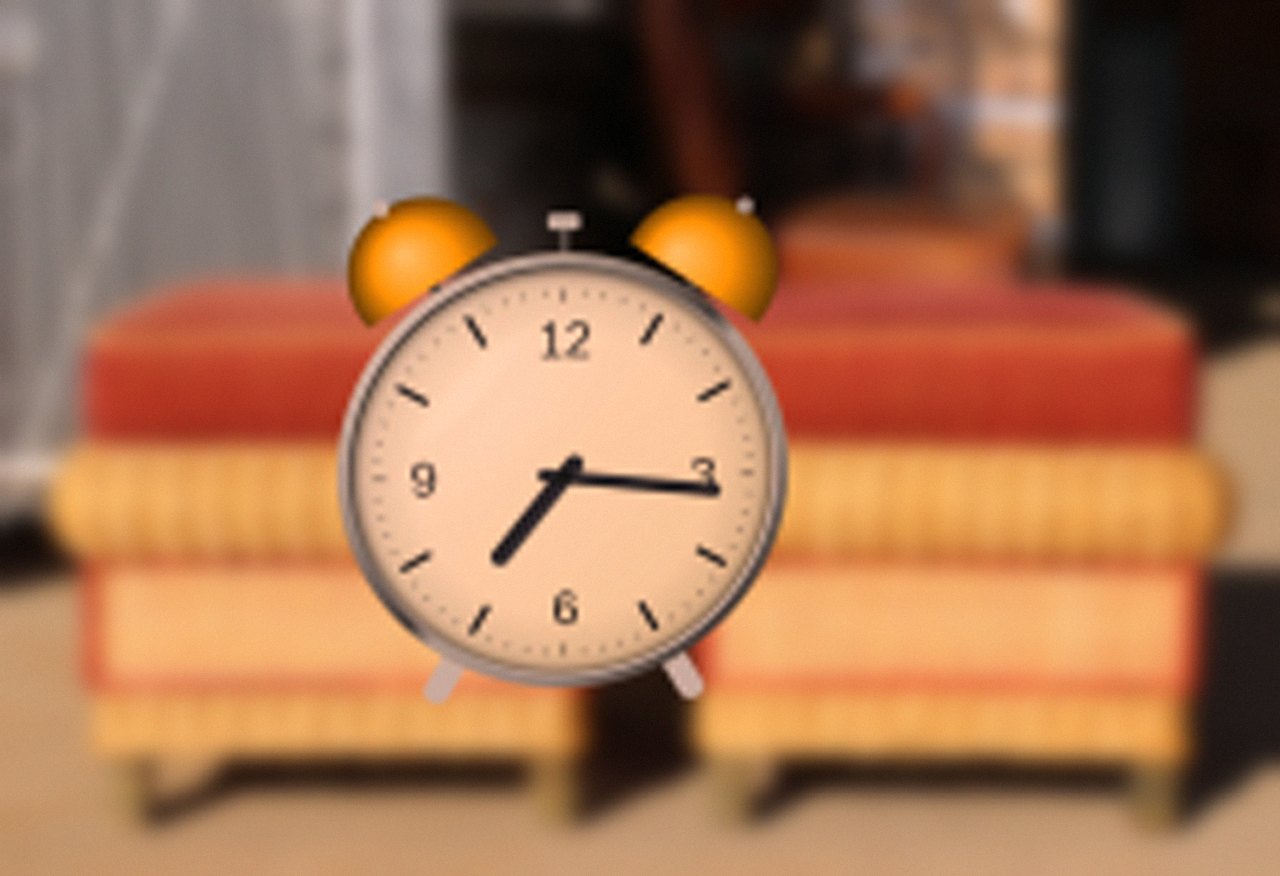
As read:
{"hour": 7, "minute": 16}
